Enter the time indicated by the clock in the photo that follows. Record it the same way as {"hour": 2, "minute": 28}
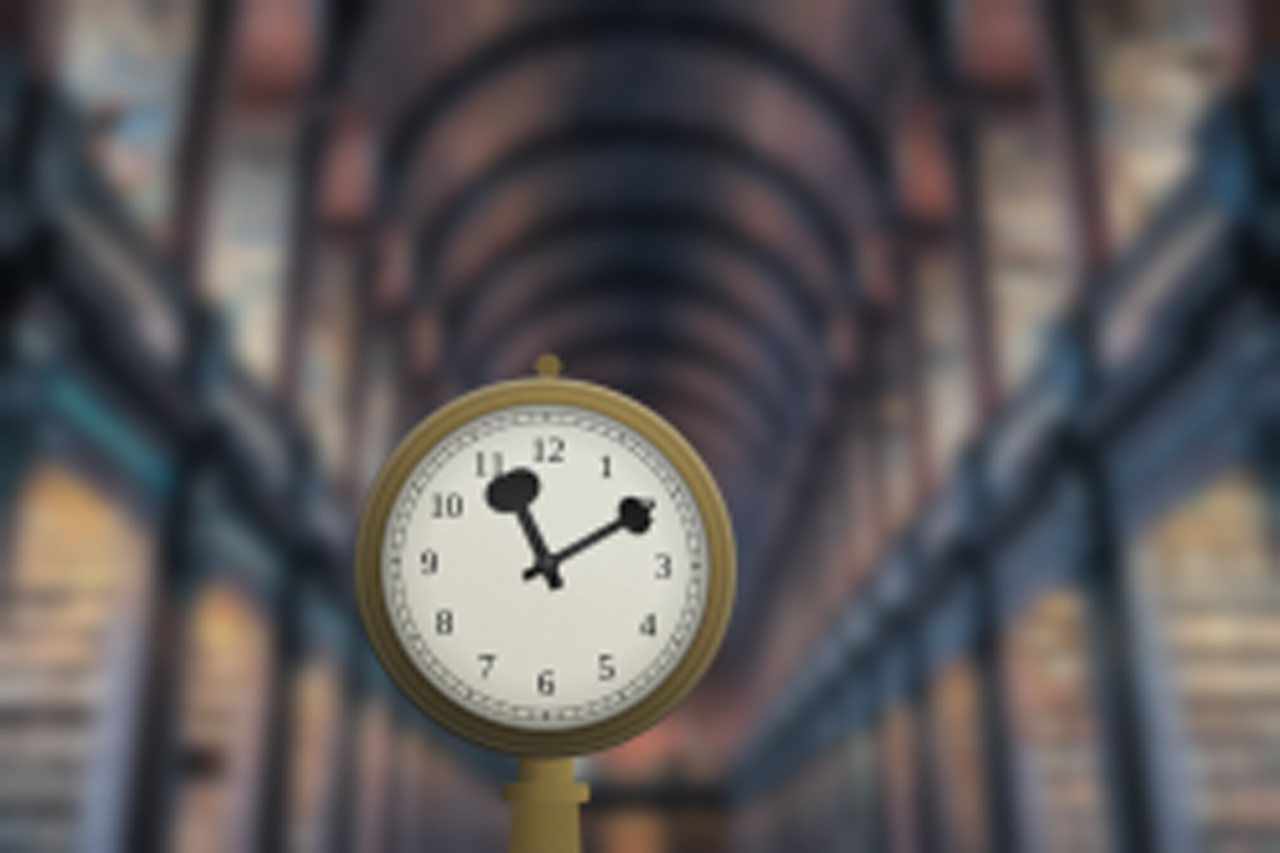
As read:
{"hour": 11, "minute": 10}
